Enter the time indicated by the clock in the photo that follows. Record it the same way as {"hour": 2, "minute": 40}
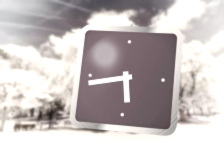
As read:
{"hour": 5, "minute": 43}
